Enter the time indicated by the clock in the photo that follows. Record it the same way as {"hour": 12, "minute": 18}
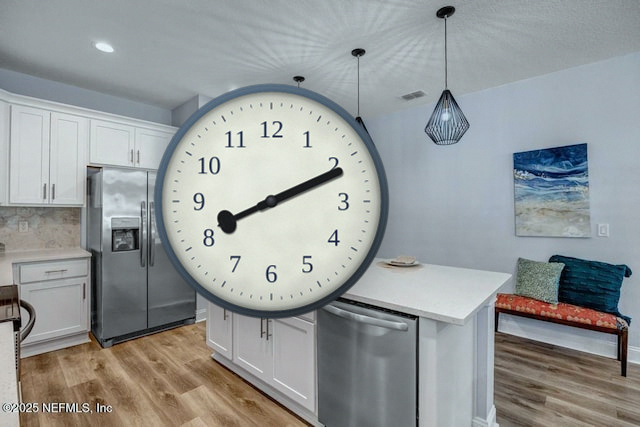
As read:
{"hour": 8, "minute": 11}
